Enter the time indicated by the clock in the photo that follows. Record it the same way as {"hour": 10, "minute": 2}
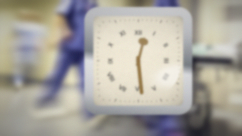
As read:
{"hour": 12, "minute": 29}
